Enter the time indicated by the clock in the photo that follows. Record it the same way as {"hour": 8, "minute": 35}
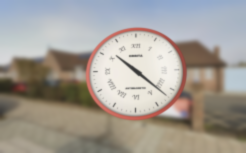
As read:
{"hour": 10, "minute": 22}
